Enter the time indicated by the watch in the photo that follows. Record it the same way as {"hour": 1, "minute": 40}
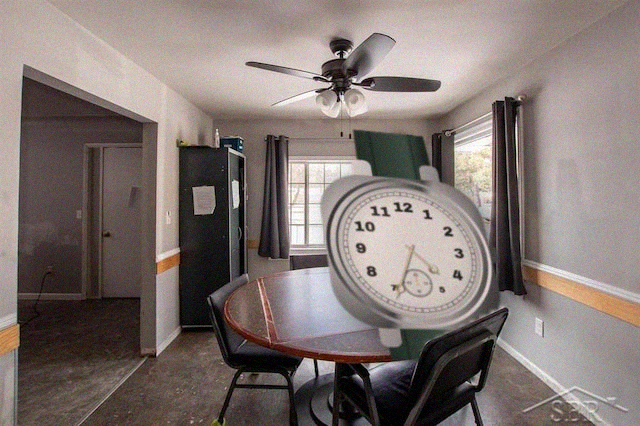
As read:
{"hour": 4, "minute": 34}
